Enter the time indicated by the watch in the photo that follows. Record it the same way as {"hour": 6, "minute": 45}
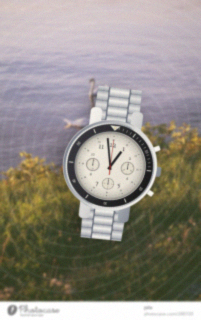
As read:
{"hour": 12, "minute": 58}
